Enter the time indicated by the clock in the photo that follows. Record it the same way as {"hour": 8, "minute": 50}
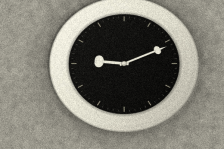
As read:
{"hour": 9, "minute": 11}
